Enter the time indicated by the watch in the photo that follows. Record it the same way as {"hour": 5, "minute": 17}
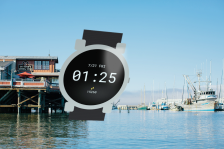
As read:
{"hour": 1, "minute": 25}
